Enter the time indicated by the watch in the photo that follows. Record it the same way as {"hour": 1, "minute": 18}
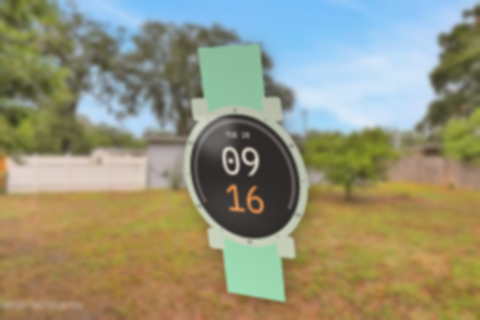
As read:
{"hour": 9, "minute": 16}
